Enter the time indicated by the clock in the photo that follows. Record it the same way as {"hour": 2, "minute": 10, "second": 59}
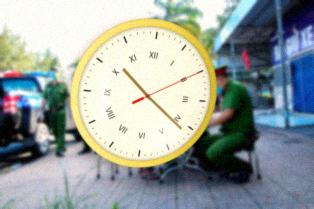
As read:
{"hour": 10, "minute": 21, "second": 10}
